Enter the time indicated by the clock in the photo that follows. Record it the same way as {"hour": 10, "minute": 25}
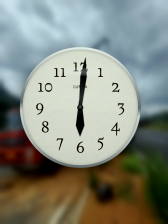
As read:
{"hour": 6, "minute": 1}
